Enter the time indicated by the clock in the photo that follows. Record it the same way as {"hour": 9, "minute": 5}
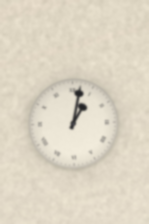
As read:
{"hour": 1, "minute": 2}
